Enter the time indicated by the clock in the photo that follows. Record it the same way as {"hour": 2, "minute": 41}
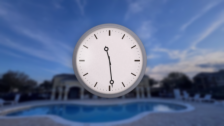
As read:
{"hour": 11, "minute": 29}
